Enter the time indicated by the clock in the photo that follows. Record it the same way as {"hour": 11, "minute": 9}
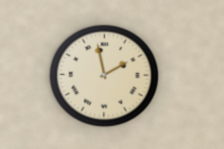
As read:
{"hour": 1, "minute": 58}
